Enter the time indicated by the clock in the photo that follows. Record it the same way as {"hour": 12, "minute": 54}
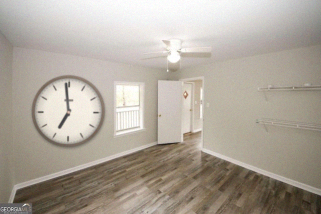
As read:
{"hour": 6, "minute": 59}
